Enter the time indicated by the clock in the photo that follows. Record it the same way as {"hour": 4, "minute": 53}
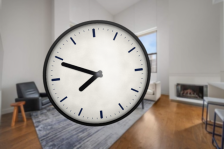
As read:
{"hour": 7, "minute": 49}
